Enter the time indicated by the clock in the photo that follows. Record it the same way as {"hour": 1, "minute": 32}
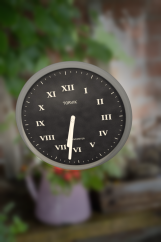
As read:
{"hour": 6, "minute": 32}
